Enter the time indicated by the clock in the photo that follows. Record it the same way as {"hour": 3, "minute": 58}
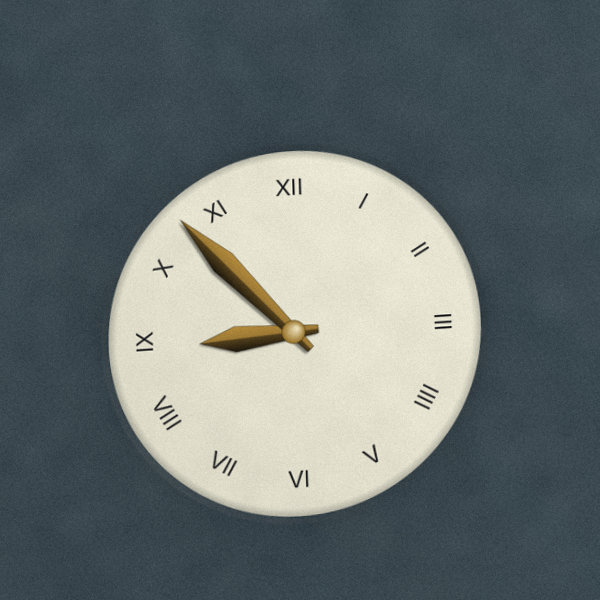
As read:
{"hour": 8, "minute": 53}
